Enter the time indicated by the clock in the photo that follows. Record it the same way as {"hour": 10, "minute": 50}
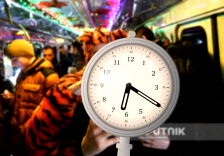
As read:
{"hour": 6, "minute": 20}
